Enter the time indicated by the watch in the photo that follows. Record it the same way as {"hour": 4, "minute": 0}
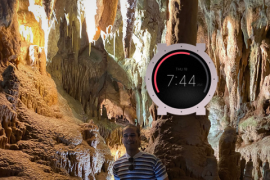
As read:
{"hour": 7, "minute": 44}
